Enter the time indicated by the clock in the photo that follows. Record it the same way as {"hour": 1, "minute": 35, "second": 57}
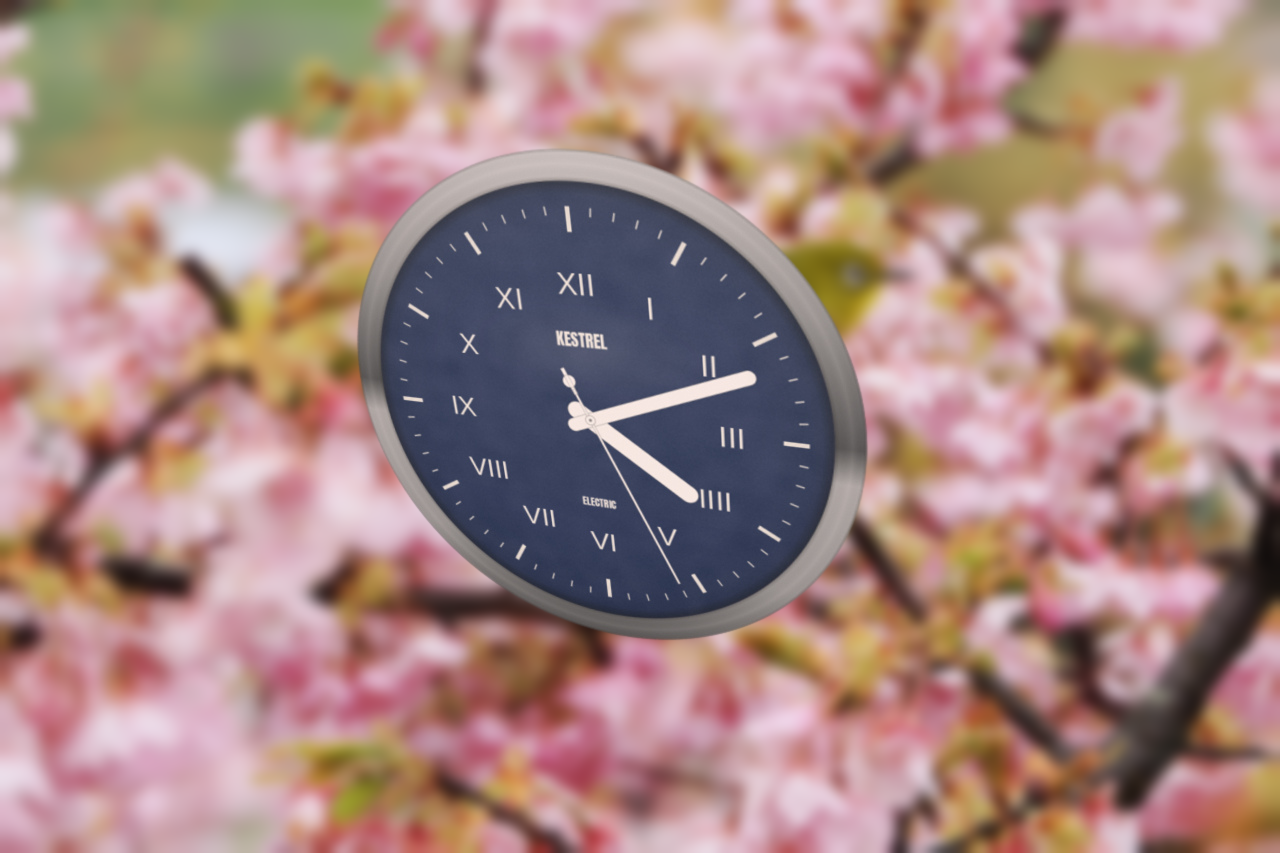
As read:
{"hour": 4, "minute": 11, "second": 26}
